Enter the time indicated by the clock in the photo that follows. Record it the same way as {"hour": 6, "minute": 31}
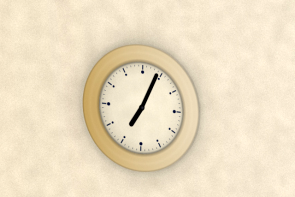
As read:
{"hour": 7, "minute": 4}
